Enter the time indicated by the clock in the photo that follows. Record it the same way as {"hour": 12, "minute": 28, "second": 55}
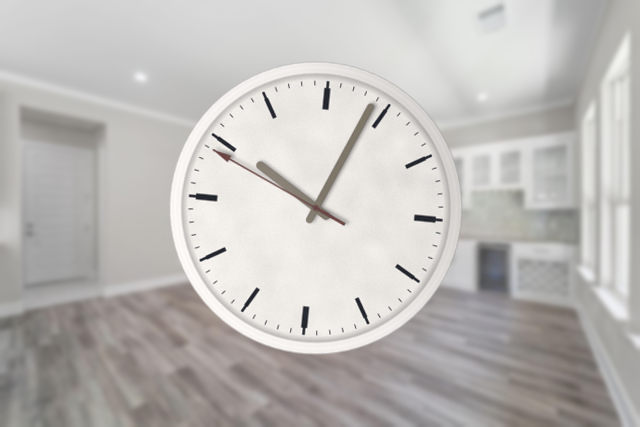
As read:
{"hour": 10, "minute": 3, "second": 49}
